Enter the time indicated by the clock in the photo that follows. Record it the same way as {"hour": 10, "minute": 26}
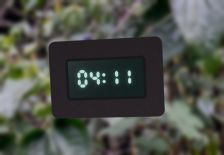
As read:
{"hour": 4, "minute": 11}
